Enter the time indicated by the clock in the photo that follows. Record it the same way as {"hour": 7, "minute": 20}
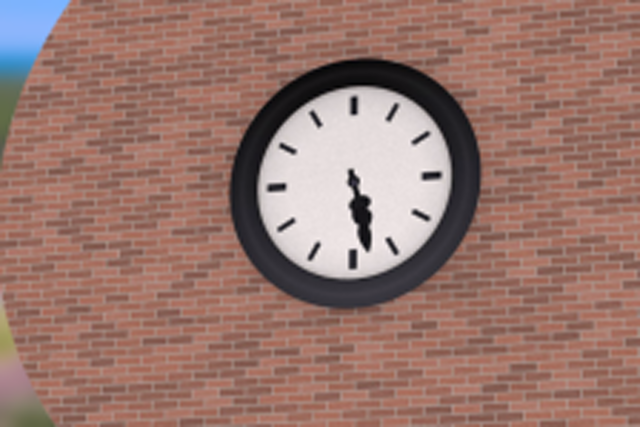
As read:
{"hour": 5, "minute": 28}
